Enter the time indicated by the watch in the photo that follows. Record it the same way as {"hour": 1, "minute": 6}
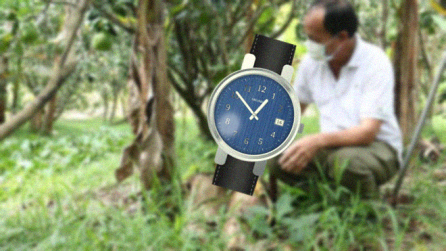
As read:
{"hour": 12, "minute": 51}
